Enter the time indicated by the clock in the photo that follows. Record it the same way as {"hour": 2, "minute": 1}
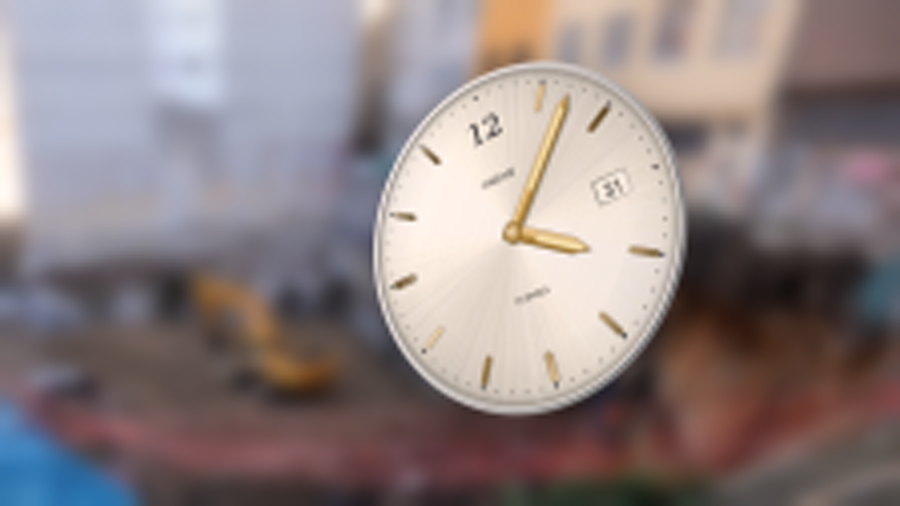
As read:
{"hour": 4, "minute": 7}
